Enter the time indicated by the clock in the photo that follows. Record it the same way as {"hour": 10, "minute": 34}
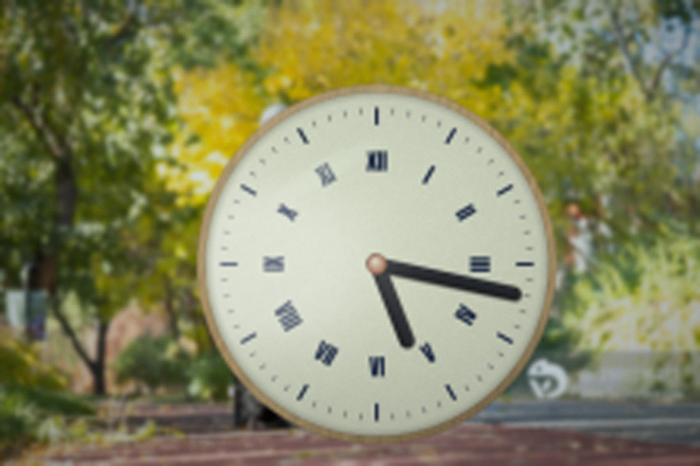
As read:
{"hour": 5, "minute": 17}
